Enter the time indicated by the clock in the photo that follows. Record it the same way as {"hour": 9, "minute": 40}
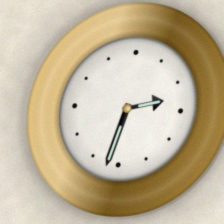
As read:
{"hour": 2, "minute": 32}
